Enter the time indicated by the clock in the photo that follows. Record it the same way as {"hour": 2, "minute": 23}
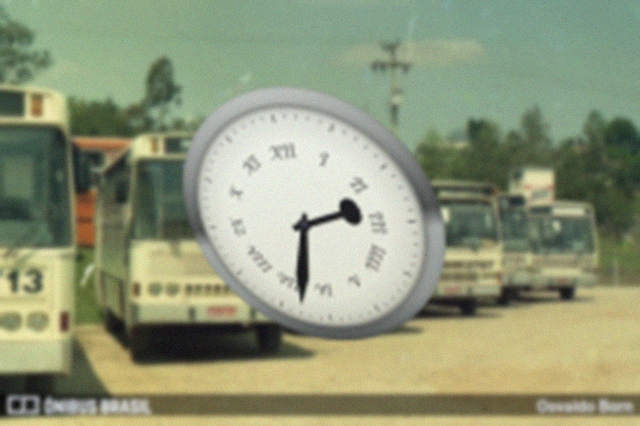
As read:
{"hour": 2, "minute": 33}
